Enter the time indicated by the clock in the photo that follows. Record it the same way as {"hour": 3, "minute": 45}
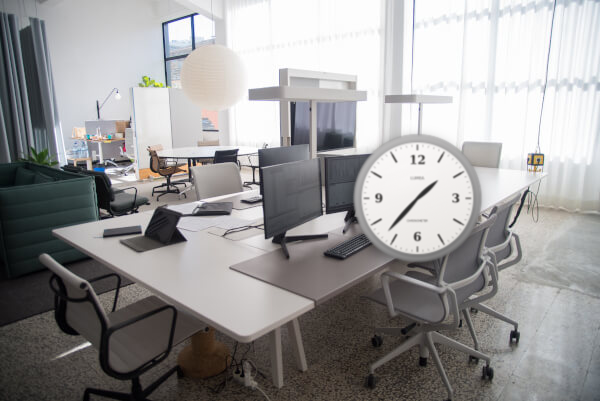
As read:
{"hour": 1, "minute": 37}
